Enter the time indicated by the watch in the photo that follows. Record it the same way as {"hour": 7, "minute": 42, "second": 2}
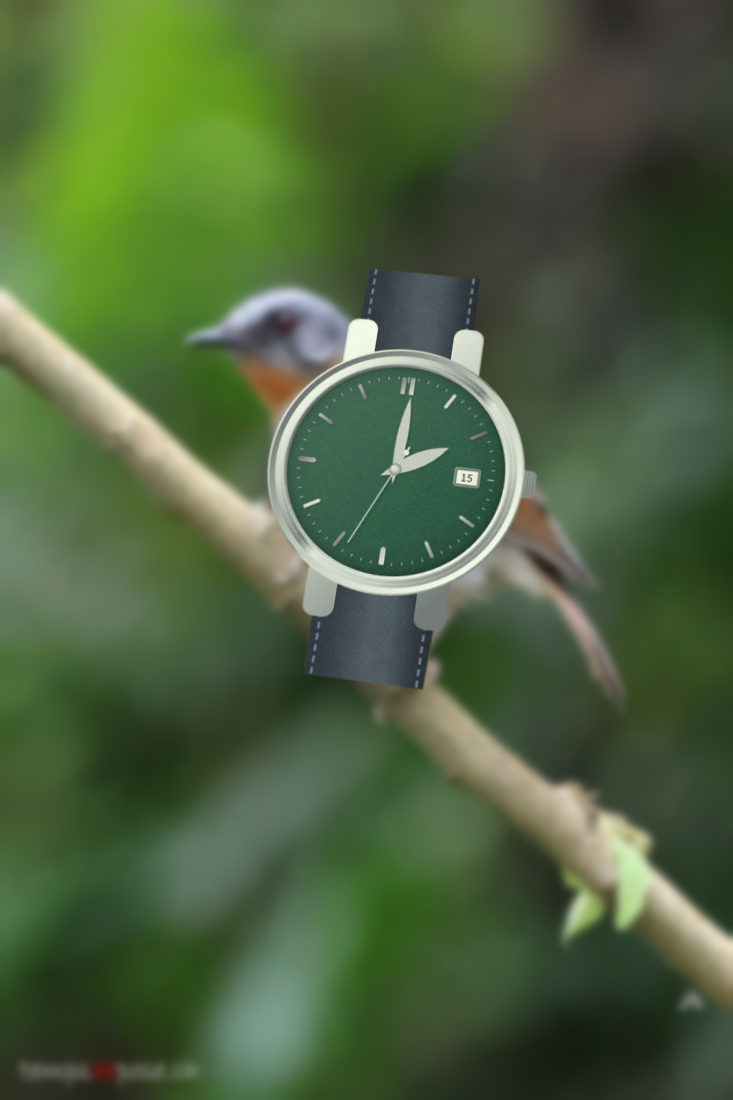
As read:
{"hour": 2, "minute": 0, "second": 34}
